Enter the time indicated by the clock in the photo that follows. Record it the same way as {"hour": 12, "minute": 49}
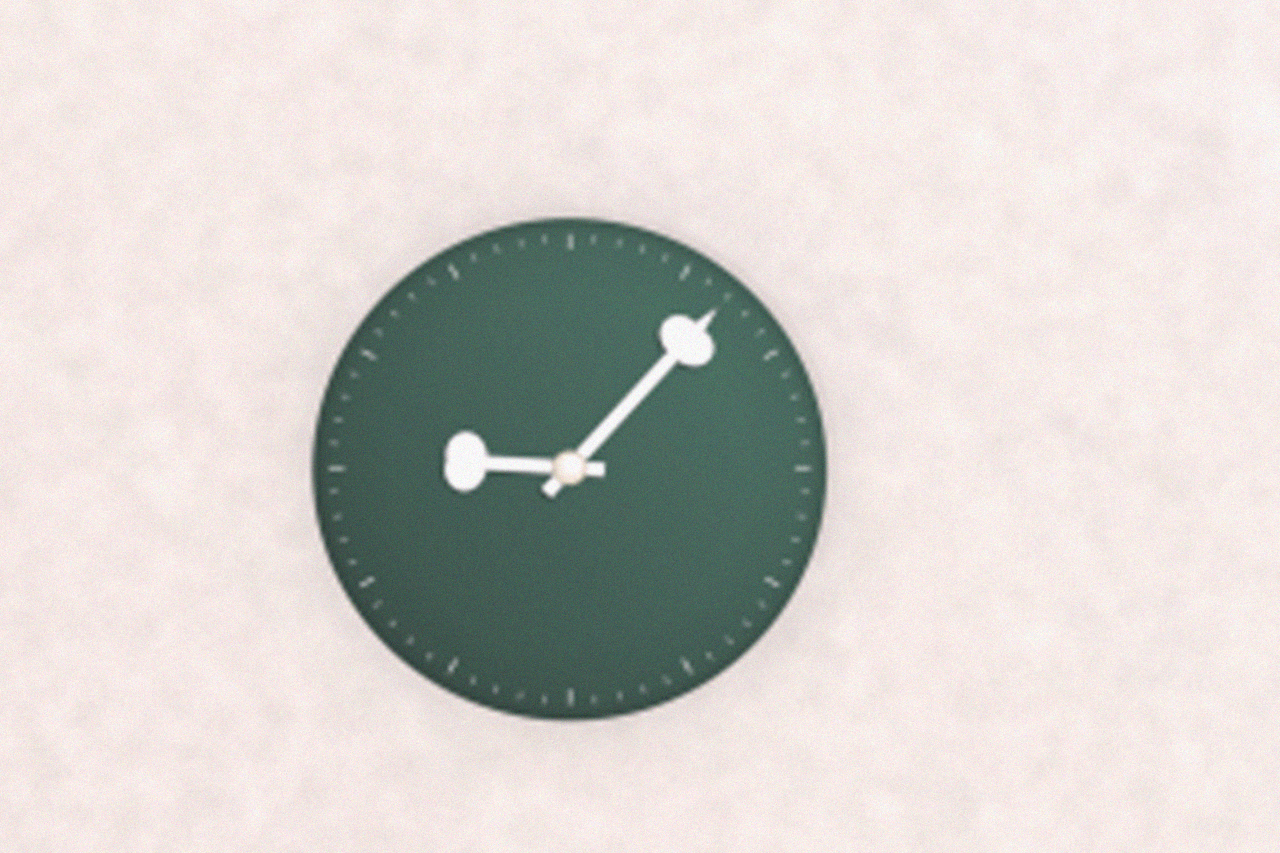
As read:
{"hour": 9, "minute": 7}
